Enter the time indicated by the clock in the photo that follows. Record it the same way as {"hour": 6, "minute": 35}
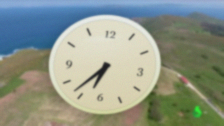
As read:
{"hour": 6, "minute": 37}
